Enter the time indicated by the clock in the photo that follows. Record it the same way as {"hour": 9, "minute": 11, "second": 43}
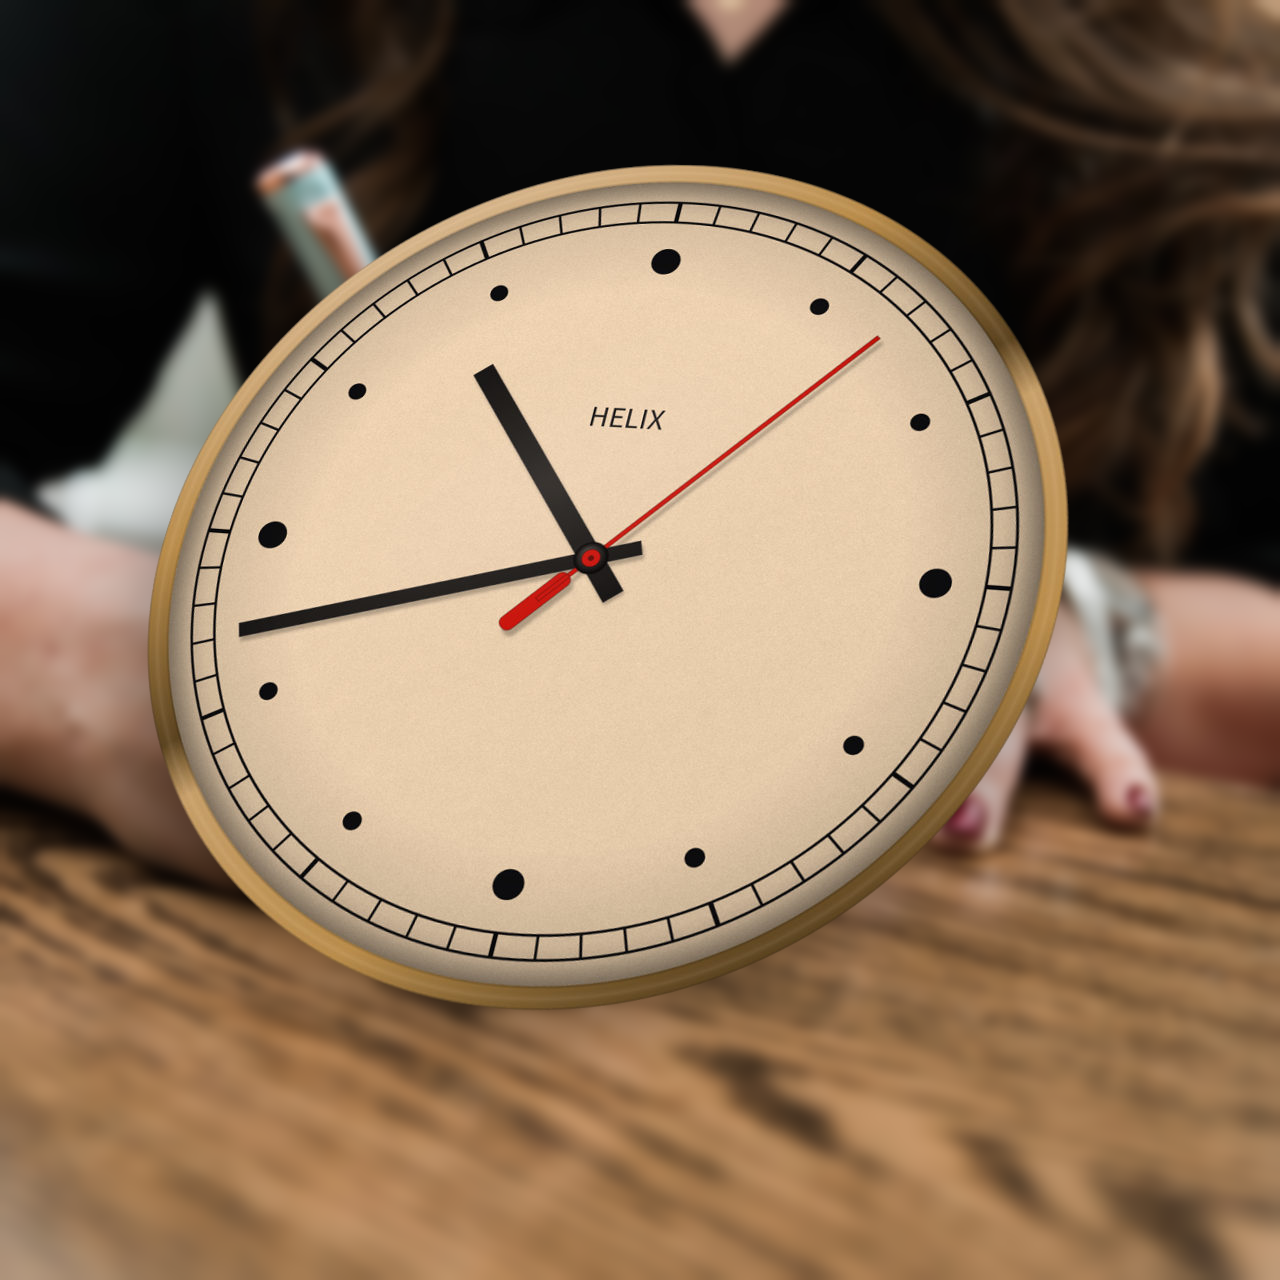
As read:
{"hour": 10, "minute": 42, "second": 7}
